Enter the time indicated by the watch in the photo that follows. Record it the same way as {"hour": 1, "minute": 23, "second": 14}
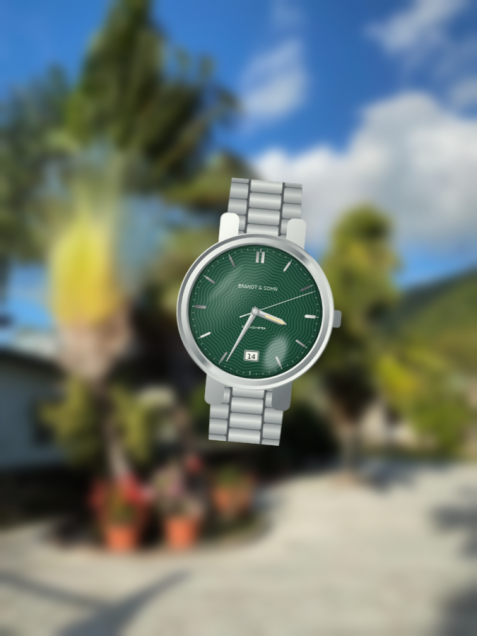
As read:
{"hour": 3, "minute": 34, "second": 11}
